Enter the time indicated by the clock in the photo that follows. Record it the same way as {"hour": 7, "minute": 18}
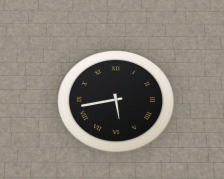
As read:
{"hour": 5, "minute": 43}
